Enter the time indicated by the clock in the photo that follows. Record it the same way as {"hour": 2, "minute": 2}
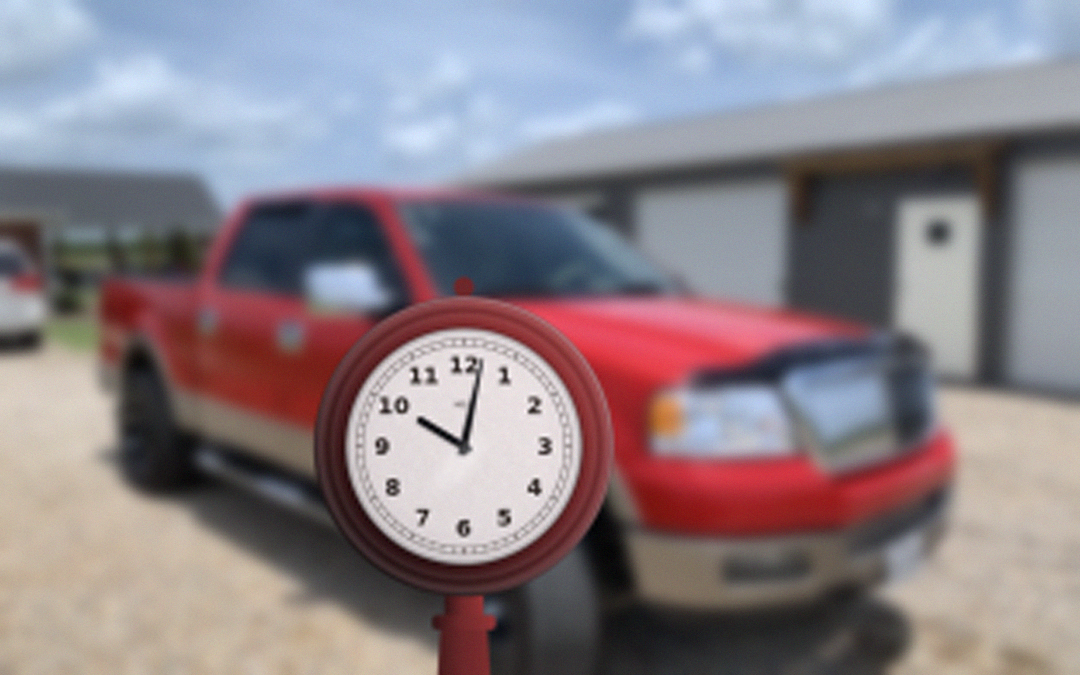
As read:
{"hour": 10, "minute": 2}
